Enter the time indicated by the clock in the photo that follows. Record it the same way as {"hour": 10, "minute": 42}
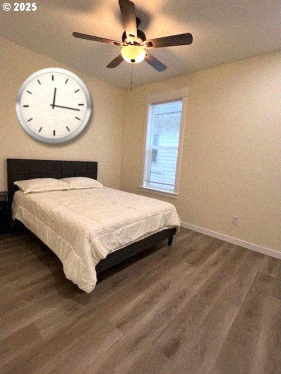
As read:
{"hour": 12, "minute": 17}
